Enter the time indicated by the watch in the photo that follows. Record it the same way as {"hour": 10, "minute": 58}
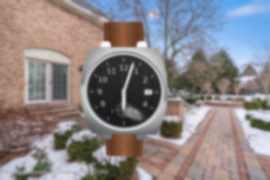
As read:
{"hour": 6, "minute": 3}
